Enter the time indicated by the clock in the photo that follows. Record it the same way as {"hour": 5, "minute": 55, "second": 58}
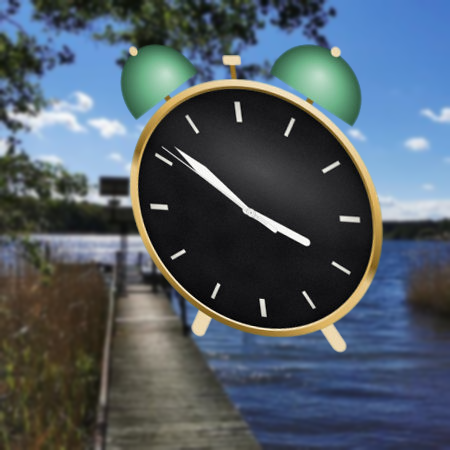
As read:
{"hour": 3, "minute": 51, "second": 51}
